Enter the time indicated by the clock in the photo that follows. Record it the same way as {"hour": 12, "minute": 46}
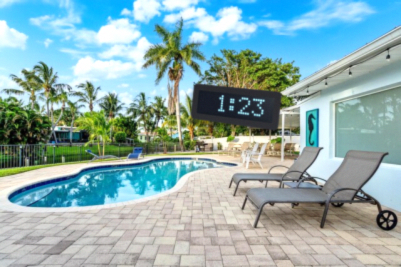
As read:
{"hour": 1, "minute": 23}
